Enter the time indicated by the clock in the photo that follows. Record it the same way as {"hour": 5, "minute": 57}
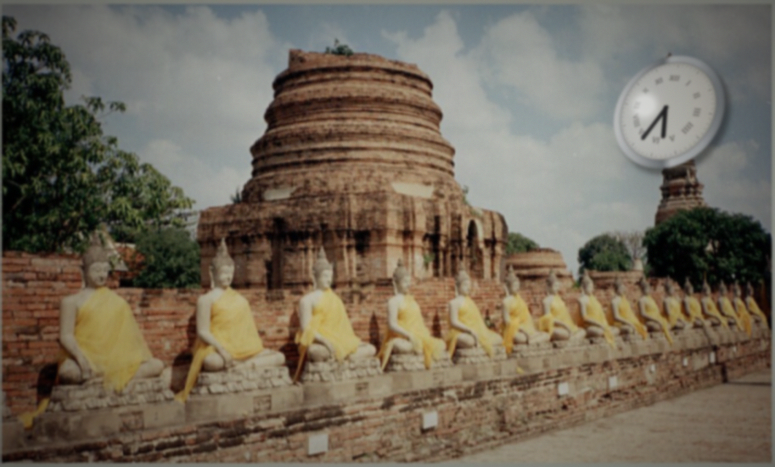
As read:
{"hour": 5, "minute": 34}
